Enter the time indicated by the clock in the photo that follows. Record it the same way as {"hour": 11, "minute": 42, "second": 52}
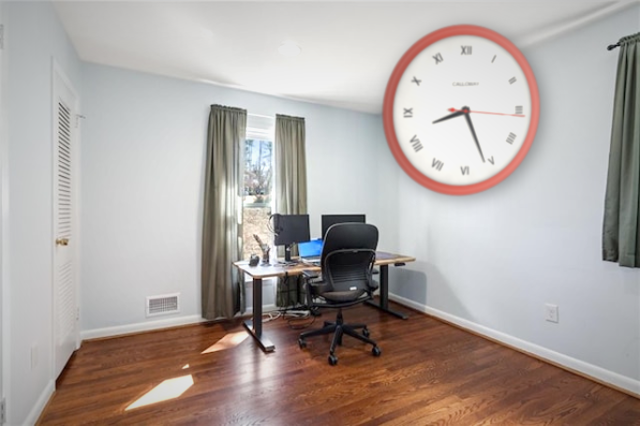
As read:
{"hour": 8, "minute": 26, "second": 16}
